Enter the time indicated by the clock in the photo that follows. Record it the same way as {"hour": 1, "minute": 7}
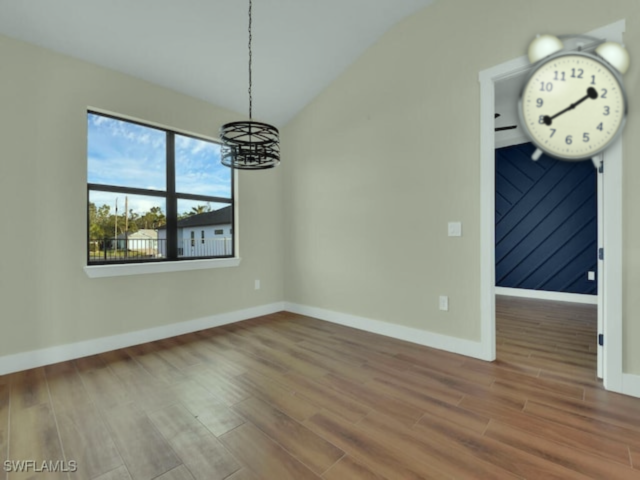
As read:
{"hour": 1, "minute": 39}
